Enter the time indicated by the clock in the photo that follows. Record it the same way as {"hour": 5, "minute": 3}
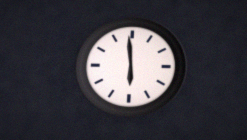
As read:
{"hour": 5, "minute": 59}
